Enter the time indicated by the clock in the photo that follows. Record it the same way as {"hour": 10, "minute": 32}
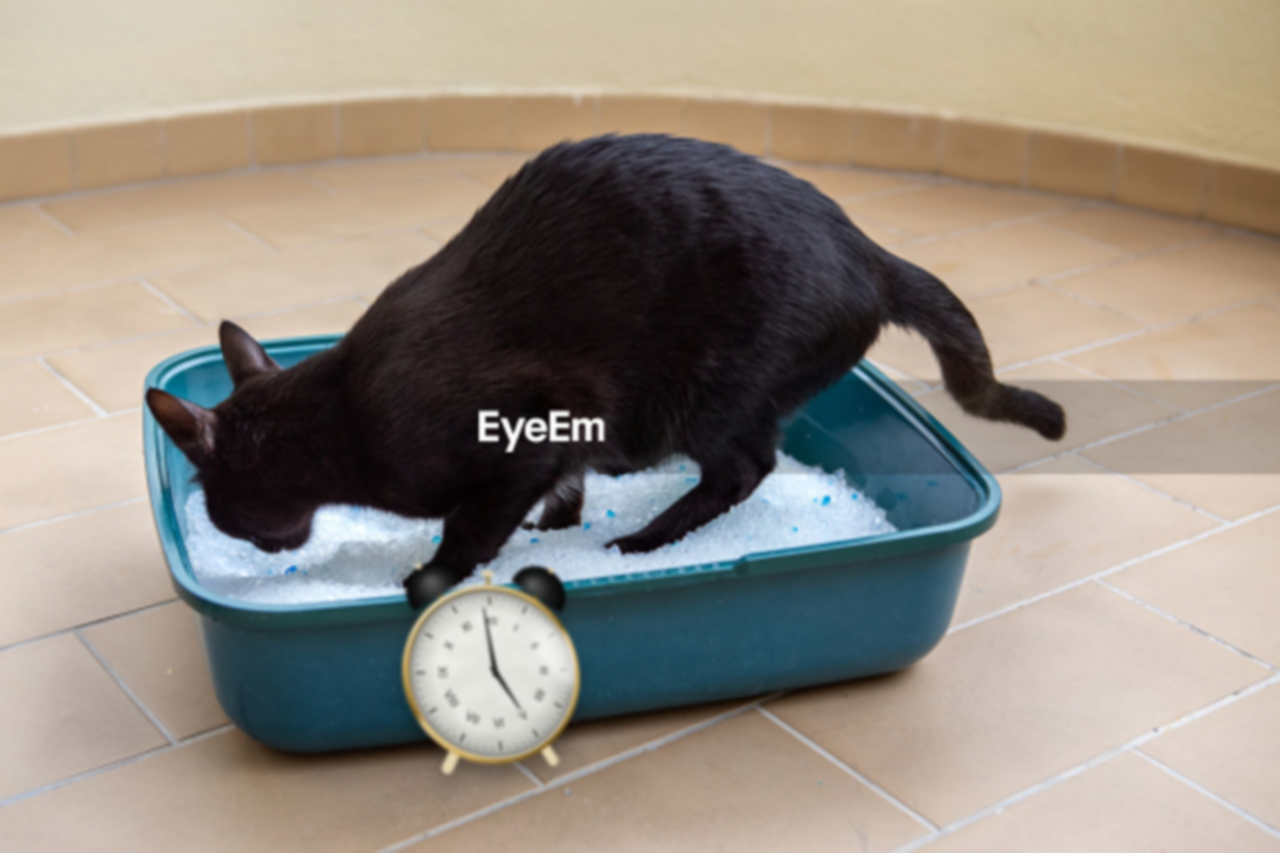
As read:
{"hour": 4, "minute": 59}
